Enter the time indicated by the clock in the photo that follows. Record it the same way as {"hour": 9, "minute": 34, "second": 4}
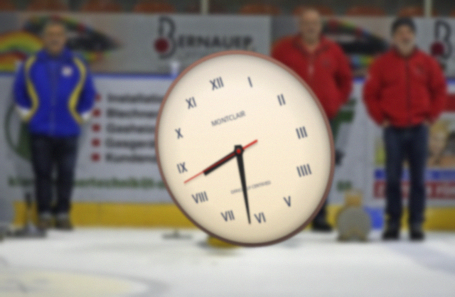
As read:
{"hour": 8, "minute": 31, "second": 43}
